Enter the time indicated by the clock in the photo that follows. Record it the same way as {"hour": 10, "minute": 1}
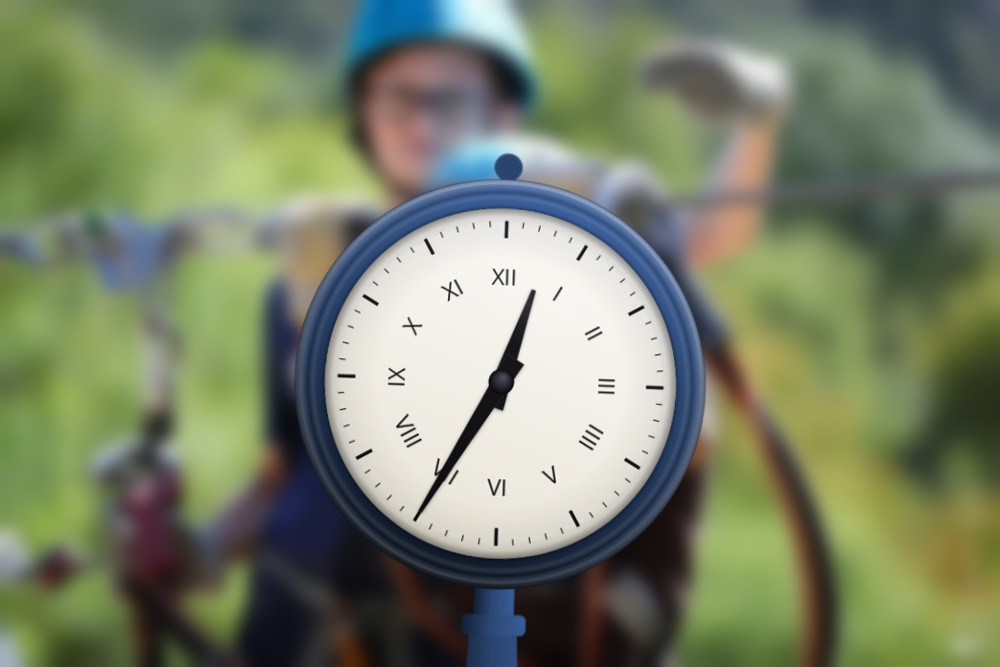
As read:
{"hour": 12, "minute": 35}
